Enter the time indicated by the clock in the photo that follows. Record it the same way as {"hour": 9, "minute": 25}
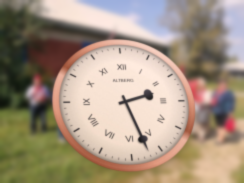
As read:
{"hour": 2, "minute": 27}
